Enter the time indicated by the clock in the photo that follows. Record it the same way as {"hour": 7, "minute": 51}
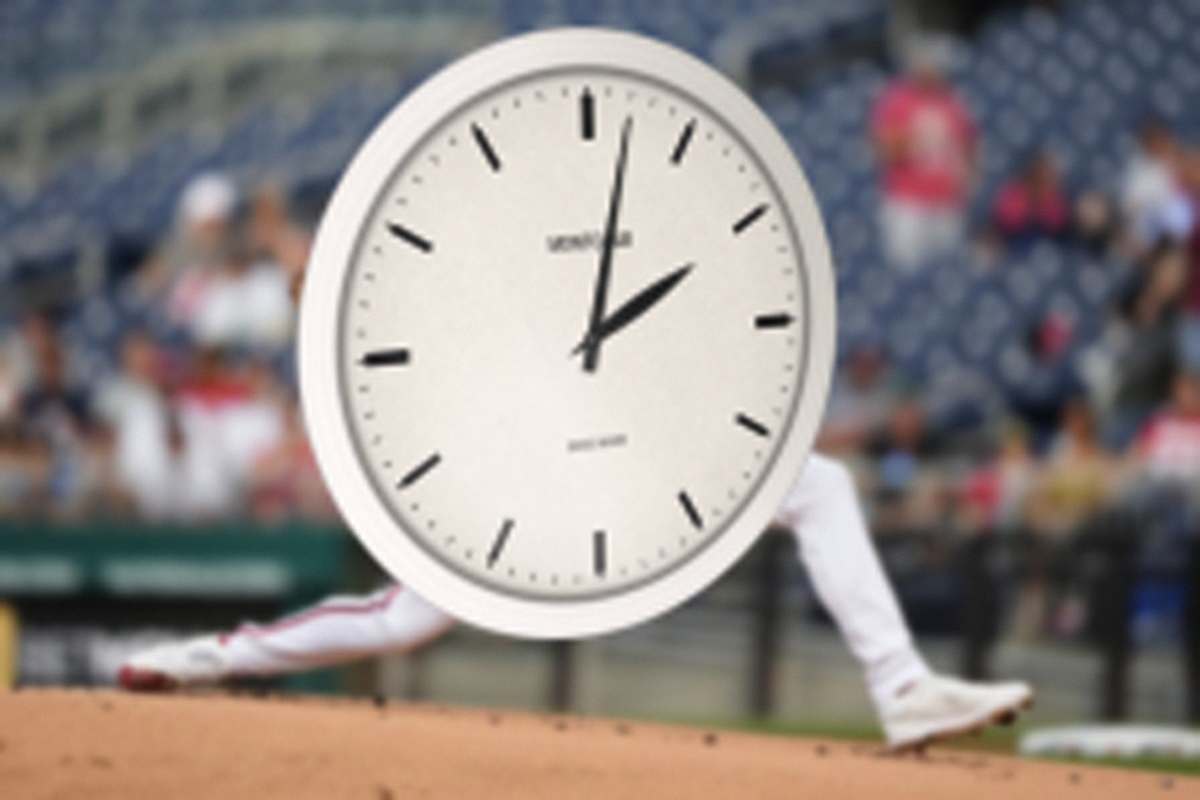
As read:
{"hour": 2, "minute": 2}
